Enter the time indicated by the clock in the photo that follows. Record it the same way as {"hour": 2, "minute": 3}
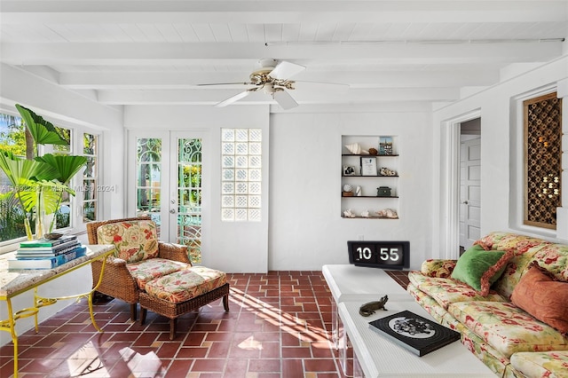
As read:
{"hour": 10, "minute": 55}
